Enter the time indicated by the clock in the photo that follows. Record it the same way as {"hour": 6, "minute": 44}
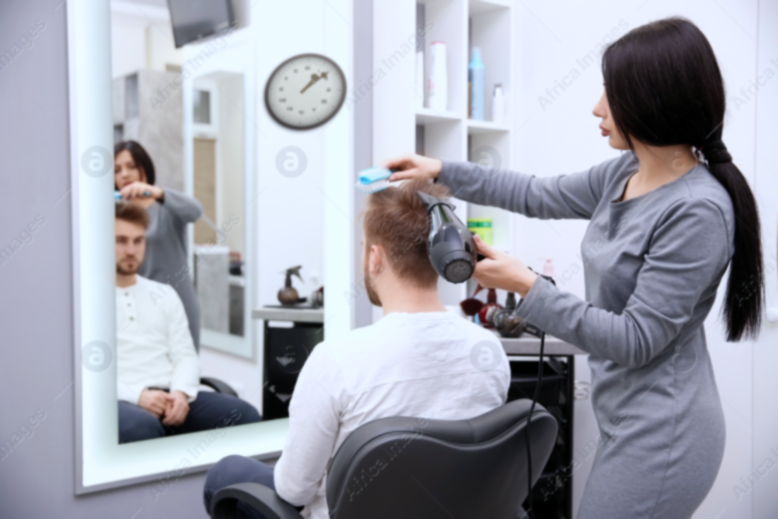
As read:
{"hour": 1, "minute": 8}
